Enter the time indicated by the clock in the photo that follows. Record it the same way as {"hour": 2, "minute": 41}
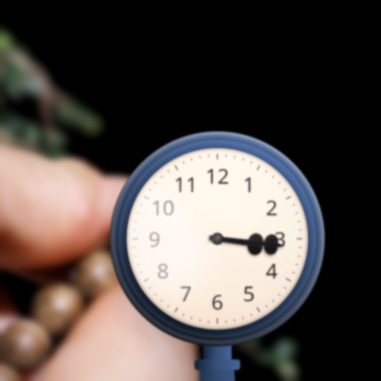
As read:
{"hour": 3, "minute": 16}
